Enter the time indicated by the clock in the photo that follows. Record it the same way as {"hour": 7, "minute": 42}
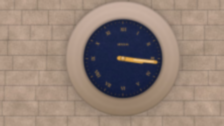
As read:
{"hour": 3, "minute": 16}
